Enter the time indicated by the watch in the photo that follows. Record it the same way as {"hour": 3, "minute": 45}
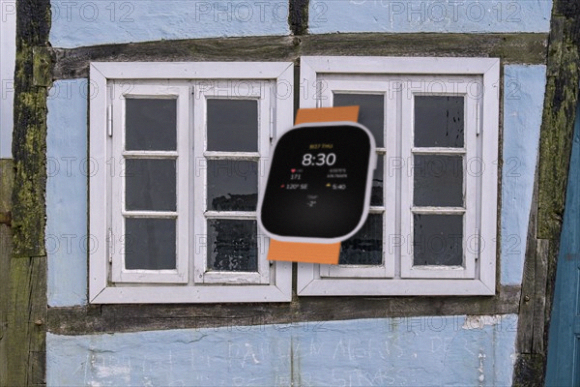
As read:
{"hour": 8, "minute": 30}
